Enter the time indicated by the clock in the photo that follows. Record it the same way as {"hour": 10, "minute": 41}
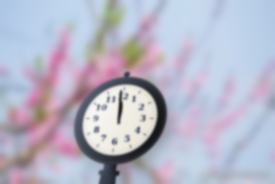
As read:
{"hour": 11, "minute": 59}
